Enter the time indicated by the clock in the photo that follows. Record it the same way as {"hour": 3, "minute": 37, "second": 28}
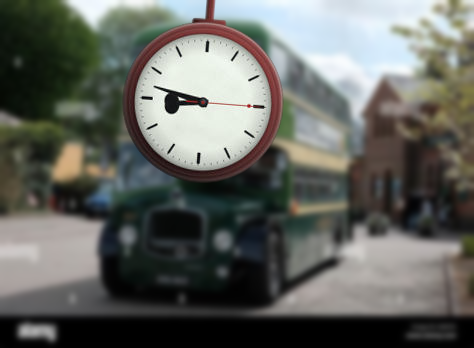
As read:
{"hour": 8, "minute": 47, "second": 15}
